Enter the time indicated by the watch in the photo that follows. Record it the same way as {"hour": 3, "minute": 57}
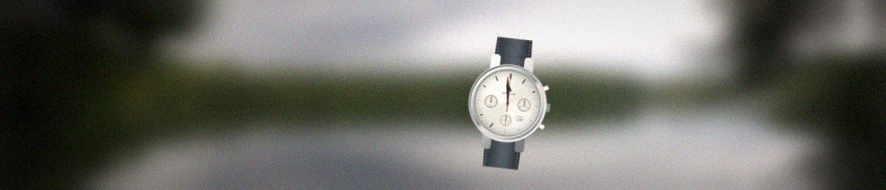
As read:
{"hour": 11, "minute": 59}
